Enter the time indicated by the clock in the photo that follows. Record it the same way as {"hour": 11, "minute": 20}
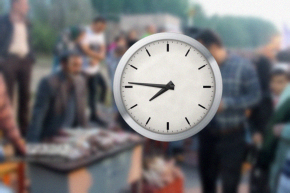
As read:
{"hour": 7, "minute": 46}
